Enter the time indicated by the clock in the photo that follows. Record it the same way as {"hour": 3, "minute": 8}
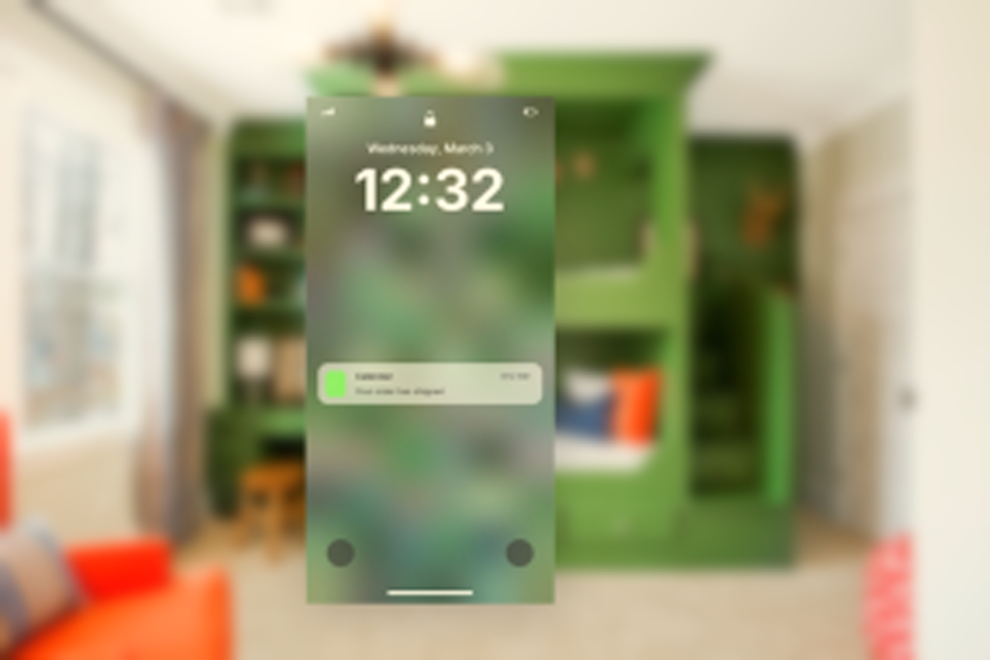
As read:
{"hour": 12, "minute": 32}
